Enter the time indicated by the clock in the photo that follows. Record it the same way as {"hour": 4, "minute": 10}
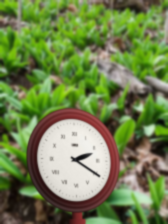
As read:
{"hour": 2, "minute": 20}
